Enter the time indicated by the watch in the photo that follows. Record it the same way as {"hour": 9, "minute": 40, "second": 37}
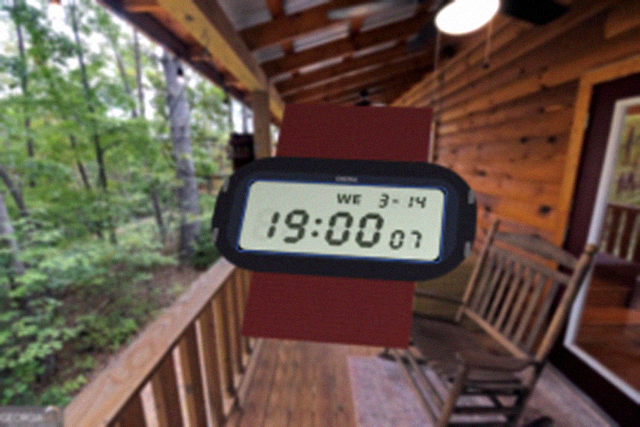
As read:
{"hour": 19, "minute": 0, "second": 7}
